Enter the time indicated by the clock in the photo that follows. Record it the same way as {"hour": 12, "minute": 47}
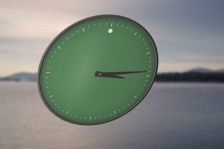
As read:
{"hour": 3, "minute": 14}
